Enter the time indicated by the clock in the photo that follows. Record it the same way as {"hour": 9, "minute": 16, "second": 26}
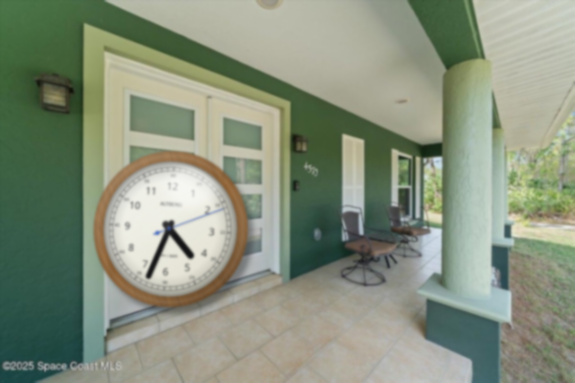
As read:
{"hour": 4, "minute": 33, "second": 11}
